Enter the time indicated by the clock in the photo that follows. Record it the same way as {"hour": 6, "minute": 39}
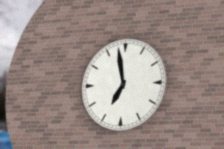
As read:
{"hour": 6, "minute": 58}
